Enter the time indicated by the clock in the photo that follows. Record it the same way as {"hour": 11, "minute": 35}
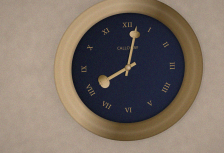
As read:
{"hour": 8, "minute": 2}
